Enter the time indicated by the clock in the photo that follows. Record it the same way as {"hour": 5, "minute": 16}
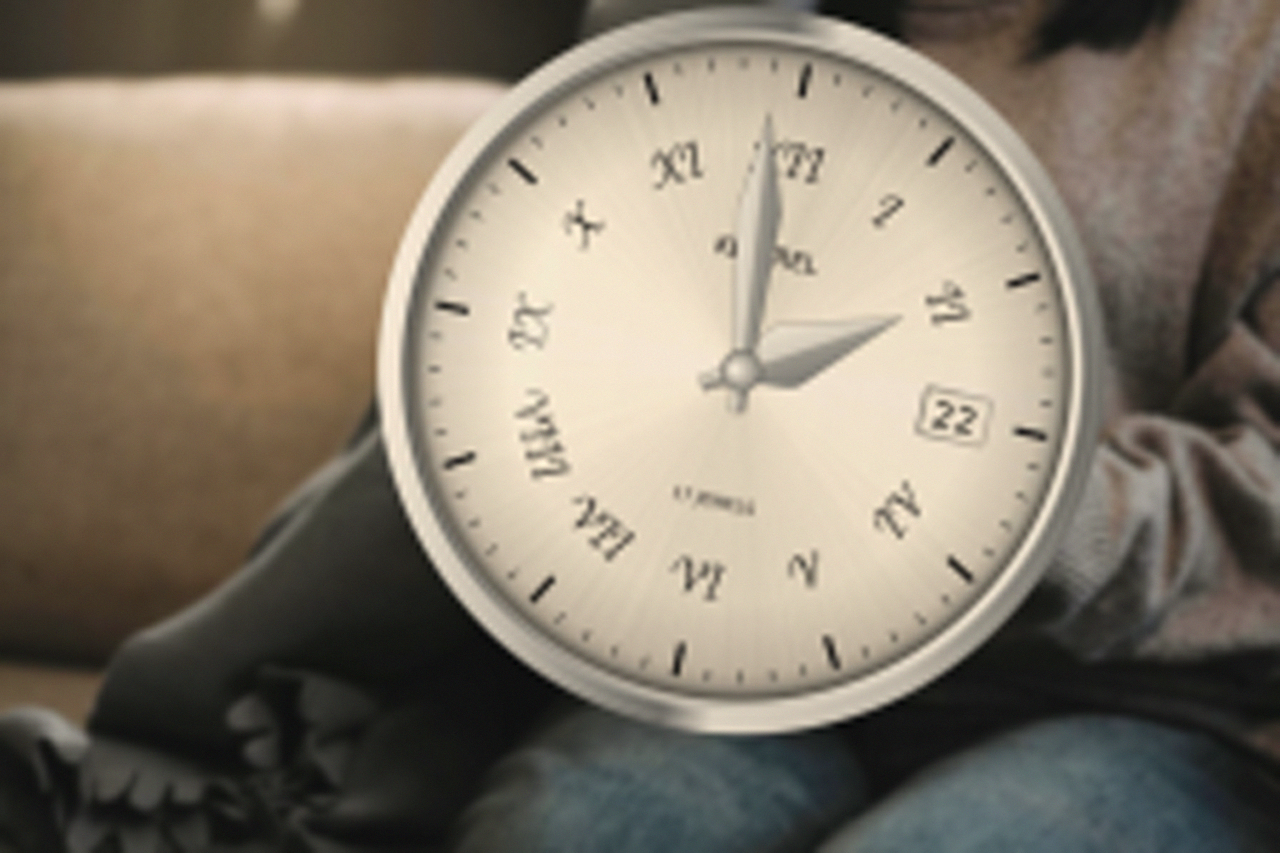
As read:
{"hour": 1, "minute": 59}
